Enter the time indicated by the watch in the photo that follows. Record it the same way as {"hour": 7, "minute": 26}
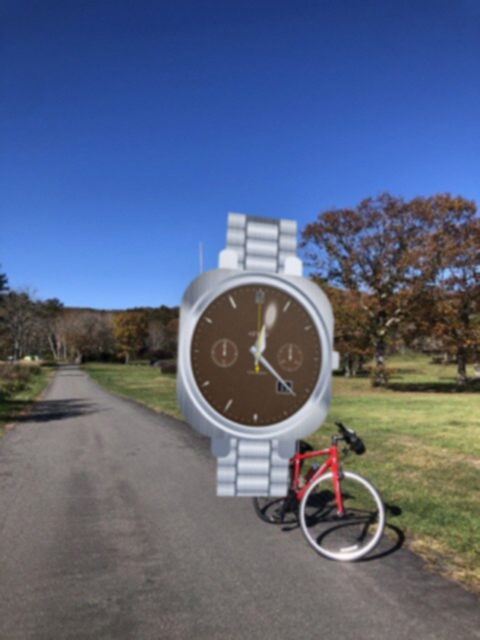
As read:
{"hour": 12, "minute": 22}
